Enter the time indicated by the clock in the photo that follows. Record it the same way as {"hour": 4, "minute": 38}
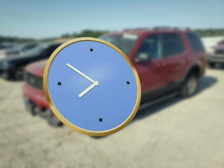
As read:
{"hour": 7, "minute": 51}
